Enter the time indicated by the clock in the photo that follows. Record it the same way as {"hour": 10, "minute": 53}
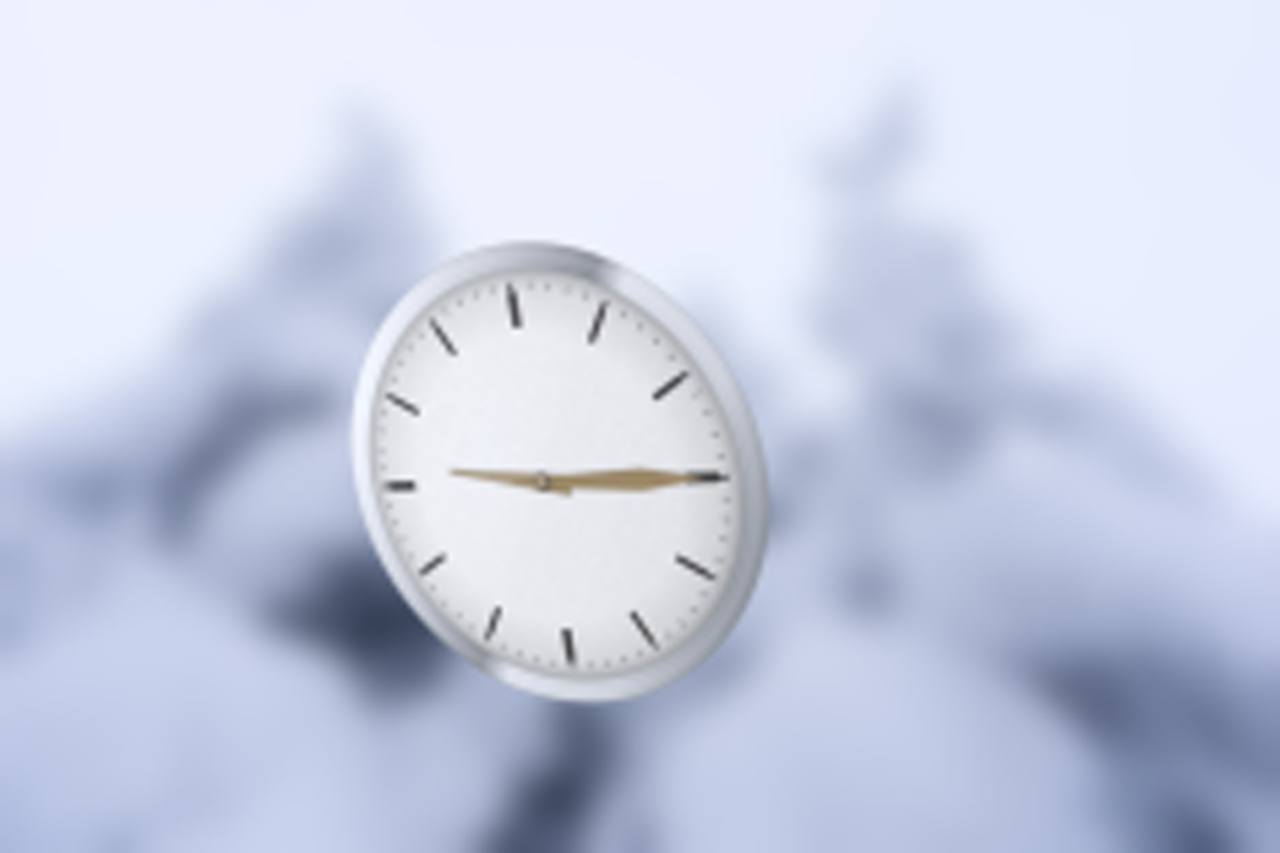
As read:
{"hour": 9, "minute": 15}
